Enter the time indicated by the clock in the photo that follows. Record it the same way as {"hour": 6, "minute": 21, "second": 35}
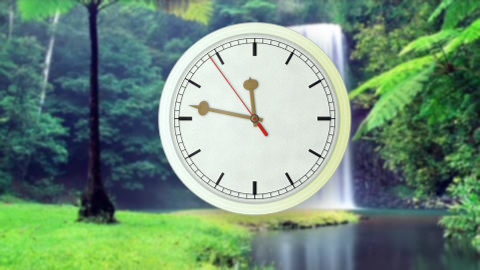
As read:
{"hour": 11, "minute": 46, "second": 54}
